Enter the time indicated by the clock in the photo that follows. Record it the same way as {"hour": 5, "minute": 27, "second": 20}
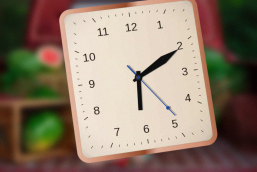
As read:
{"hour": 6, "minute": 10, "second": 24}
